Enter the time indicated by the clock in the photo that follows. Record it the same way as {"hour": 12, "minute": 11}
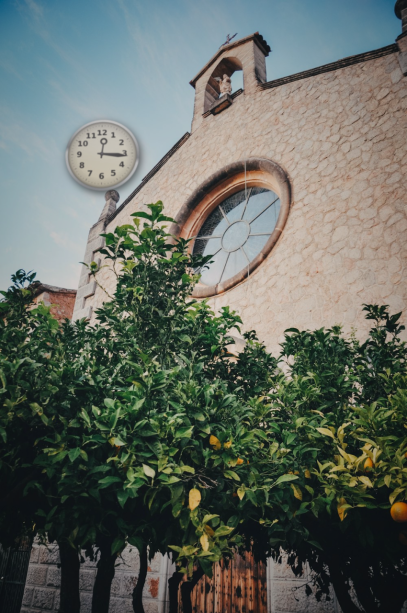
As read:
{"hour": 12, "minute": 16}
